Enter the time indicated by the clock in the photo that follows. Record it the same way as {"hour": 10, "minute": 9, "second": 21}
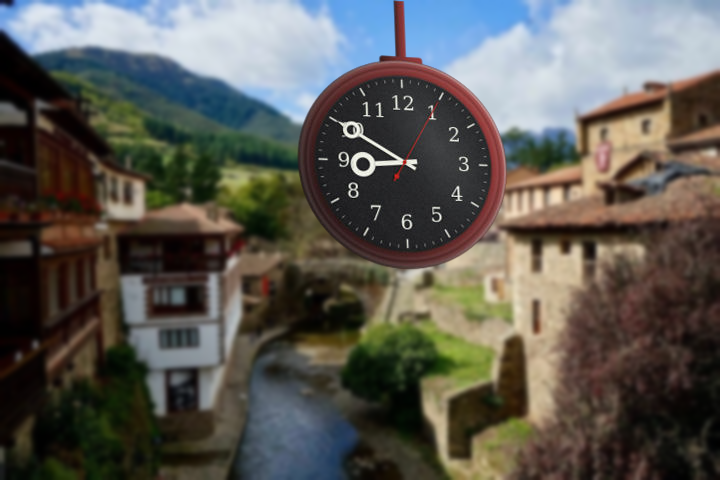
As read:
{"hour": 8, "minute": 50, "second": 5}
